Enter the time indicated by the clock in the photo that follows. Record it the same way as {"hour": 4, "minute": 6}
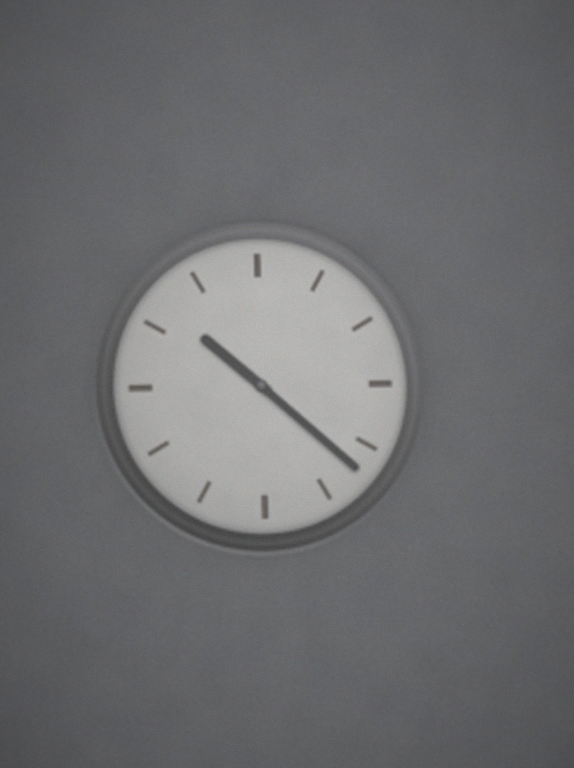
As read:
{"hour": 10, "minute": 22}
